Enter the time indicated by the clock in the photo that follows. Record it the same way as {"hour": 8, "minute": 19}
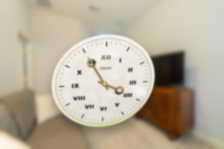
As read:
{"hour": 3, "minute": 55}
